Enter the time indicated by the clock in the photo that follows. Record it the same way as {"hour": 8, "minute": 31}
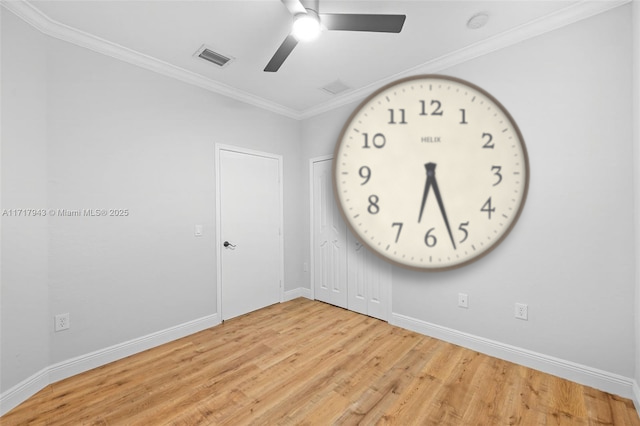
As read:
{"hour": 6, "minute": 27}
